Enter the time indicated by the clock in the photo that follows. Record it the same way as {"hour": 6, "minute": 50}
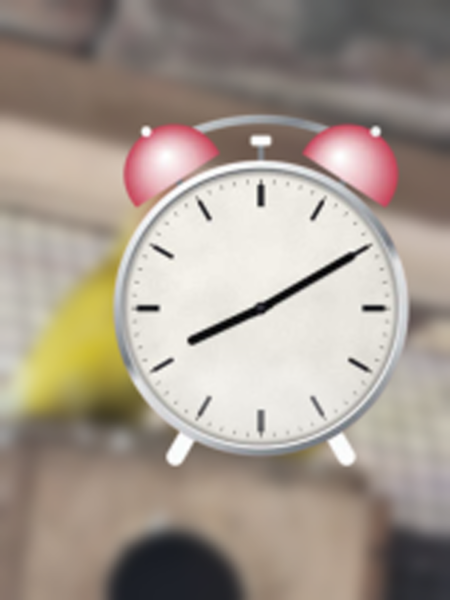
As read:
{"hour": 8, "minute": 10}
